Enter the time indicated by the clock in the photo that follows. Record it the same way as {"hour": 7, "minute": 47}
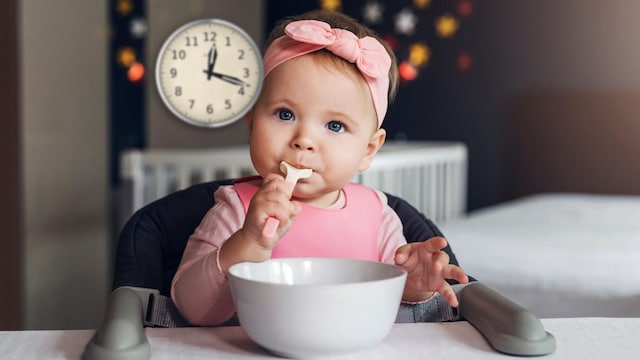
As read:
{"hour": 12, "minute": 18}
